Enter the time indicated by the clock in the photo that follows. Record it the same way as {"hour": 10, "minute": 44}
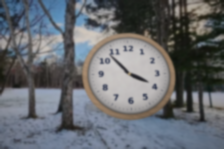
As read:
{"hour": 3, "minute": 53}
